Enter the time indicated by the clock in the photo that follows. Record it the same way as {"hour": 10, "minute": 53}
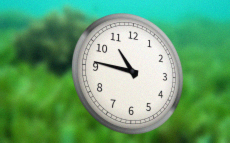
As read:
{"hour": 10, "minute": 46}
